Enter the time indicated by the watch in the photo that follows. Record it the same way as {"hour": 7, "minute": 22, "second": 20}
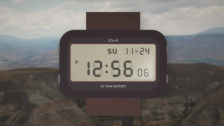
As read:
{"hour": 12, "minute": 56, "second": 6}
